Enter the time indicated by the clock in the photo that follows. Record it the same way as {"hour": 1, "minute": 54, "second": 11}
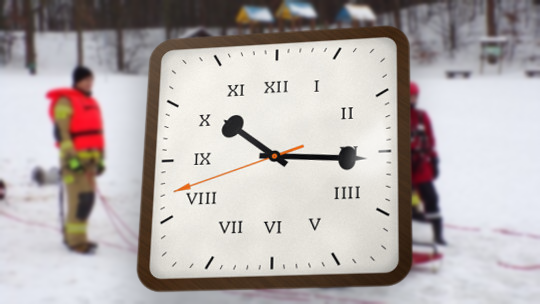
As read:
{"hour": 10, "minute": 15, "second": 42}
